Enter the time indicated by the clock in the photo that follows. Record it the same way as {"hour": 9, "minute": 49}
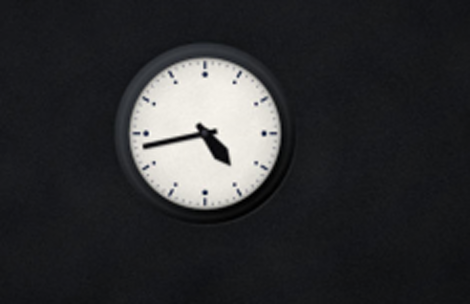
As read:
{"hour": 4, "minute": 43}
